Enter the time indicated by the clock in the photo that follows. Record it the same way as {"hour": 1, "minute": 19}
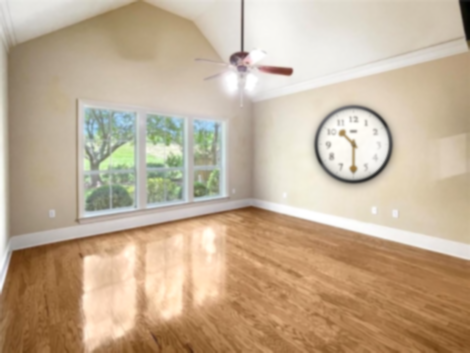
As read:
{"hour": 10, "minute": 30}
